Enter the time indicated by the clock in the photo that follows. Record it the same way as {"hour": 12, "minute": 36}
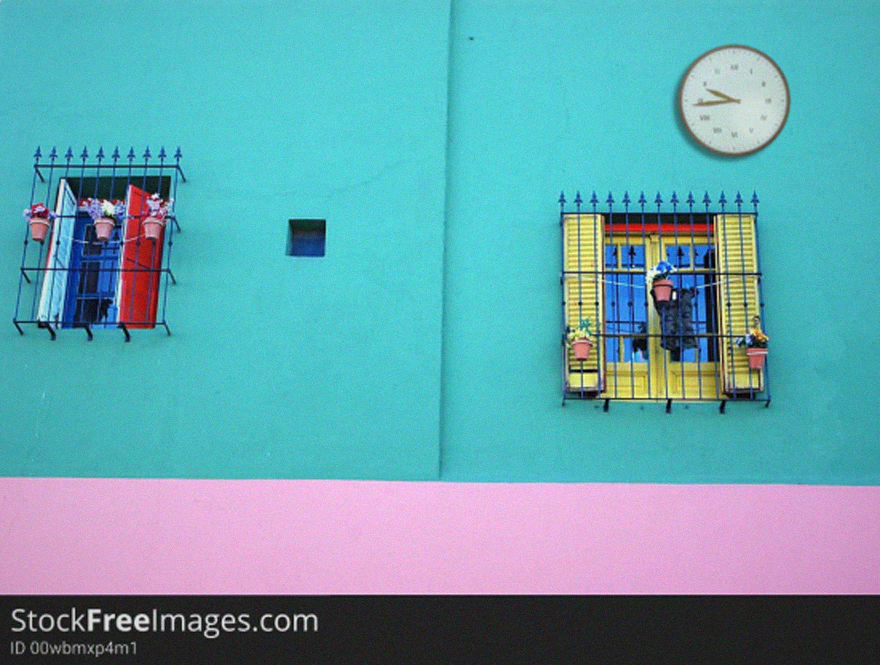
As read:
{"hour": 9, "minute": 44}
